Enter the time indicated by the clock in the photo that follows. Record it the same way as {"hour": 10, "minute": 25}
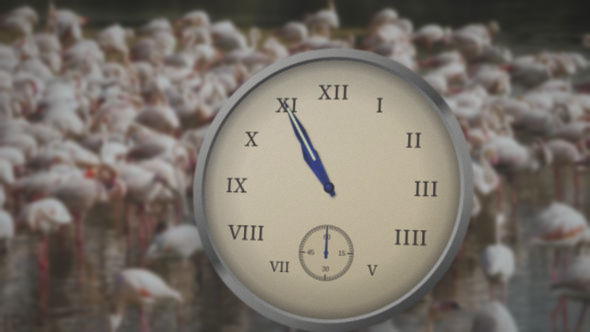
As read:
{"hour": 10, "minute": 55}
